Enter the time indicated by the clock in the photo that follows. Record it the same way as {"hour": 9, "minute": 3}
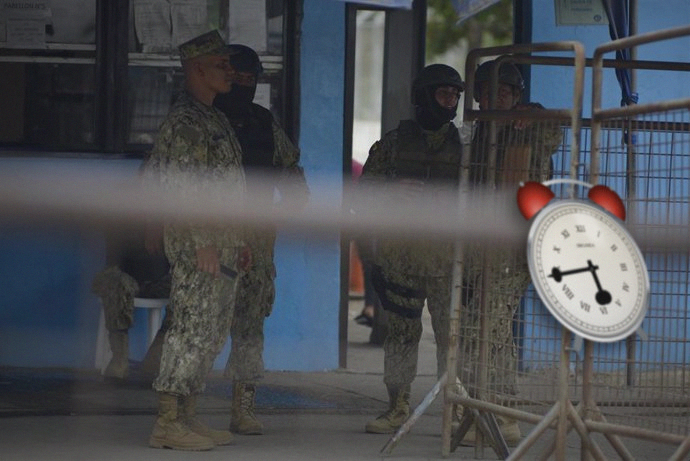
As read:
{"hour": 5, "minute": 44}
